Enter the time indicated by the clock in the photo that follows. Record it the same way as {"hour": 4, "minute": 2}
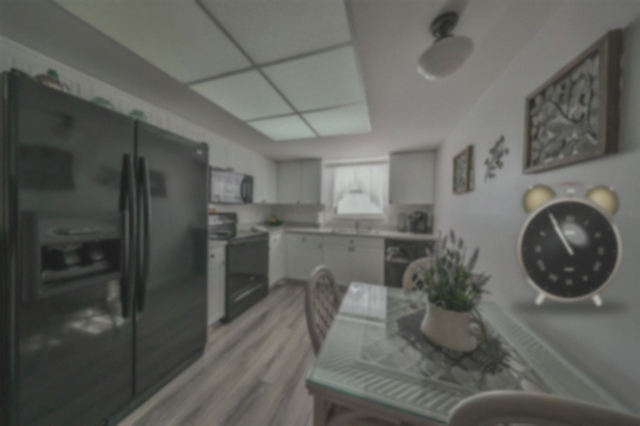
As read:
{"hour": 10, "minute": 55}
